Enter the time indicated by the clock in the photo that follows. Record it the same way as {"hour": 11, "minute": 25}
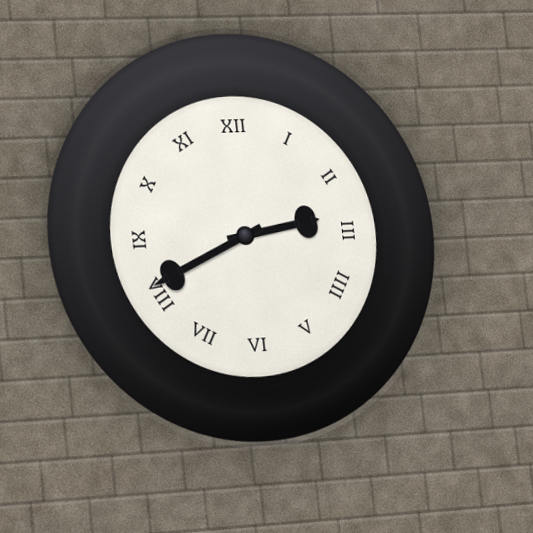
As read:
{"hour": 2, "minute": 41}
